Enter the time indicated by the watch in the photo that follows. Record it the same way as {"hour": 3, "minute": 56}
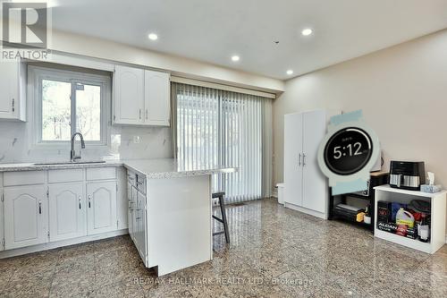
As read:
{"hour": 5, "minute": 12}
